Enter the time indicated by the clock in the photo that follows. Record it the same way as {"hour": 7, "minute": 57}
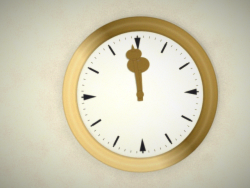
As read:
{"hour": 11, "minute": 59}
